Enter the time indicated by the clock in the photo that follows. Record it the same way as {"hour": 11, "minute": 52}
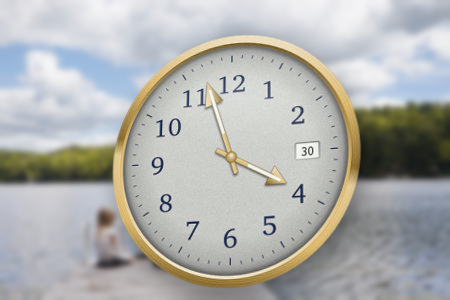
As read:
{"hour": 3, "minute": 57}
